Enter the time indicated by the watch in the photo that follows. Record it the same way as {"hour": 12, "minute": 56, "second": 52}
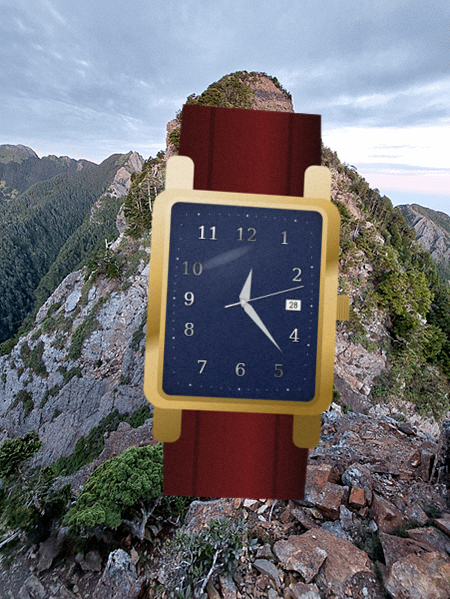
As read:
{"hour": 12, "minute": 23, "second": 12}
